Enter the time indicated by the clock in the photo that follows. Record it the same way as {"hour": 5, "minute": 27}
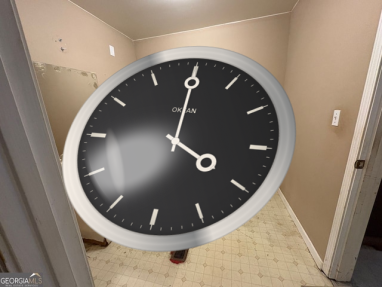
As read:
{"hour": 4, "minute": 0}
